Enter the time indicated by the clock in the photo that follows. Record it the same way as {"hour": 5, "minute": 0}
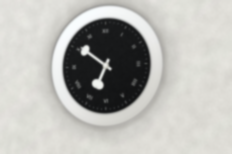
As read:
{"hour": 6, "minute": 51}
